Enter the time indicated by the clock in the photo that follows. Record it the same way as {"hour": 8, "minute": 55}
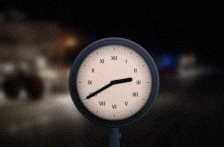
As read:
{"hour": 2, "minute": 40}
